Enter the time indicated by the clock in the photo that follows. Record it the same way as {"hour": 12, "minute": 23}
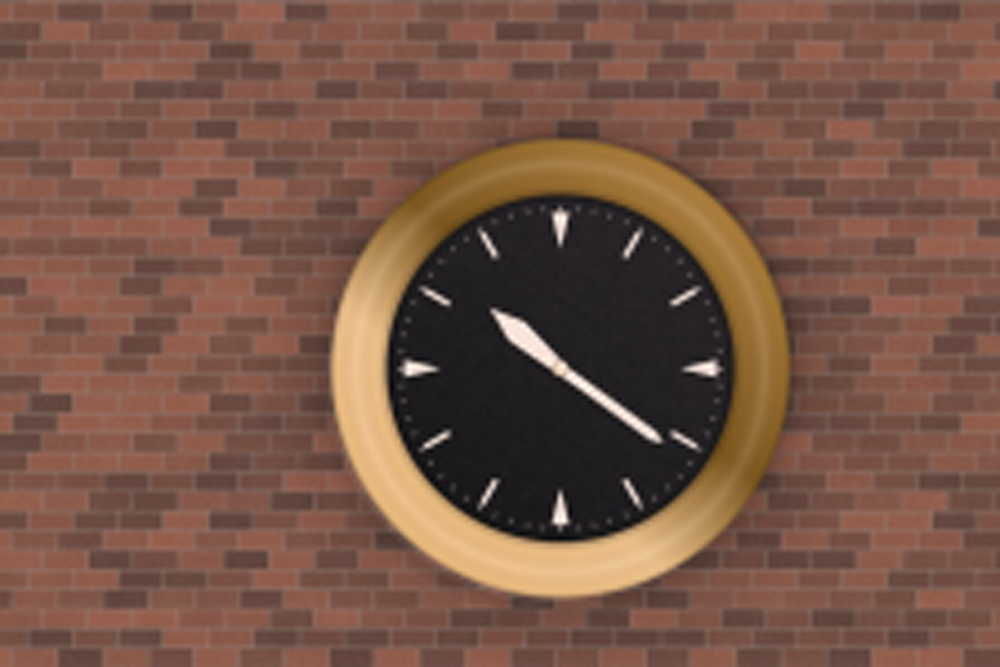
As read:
{"hour": 10, "minute": 21}
